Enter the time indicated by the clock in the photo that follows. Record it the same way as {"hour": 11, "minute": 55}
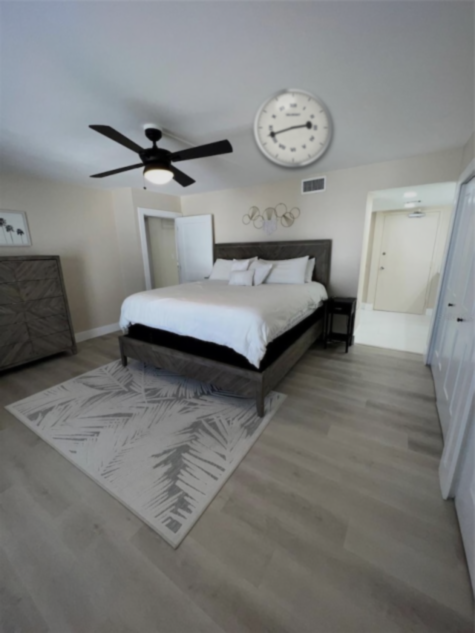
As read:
{"hour": 2, "minute": 42}
